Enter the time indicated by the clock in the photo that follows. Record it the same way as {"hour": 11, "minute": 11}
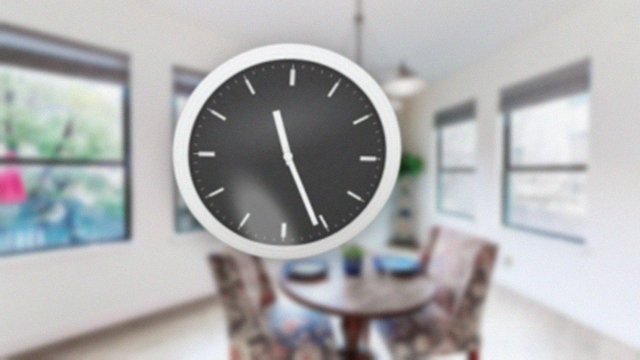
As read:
{"hour": 11, "minute": 26}
